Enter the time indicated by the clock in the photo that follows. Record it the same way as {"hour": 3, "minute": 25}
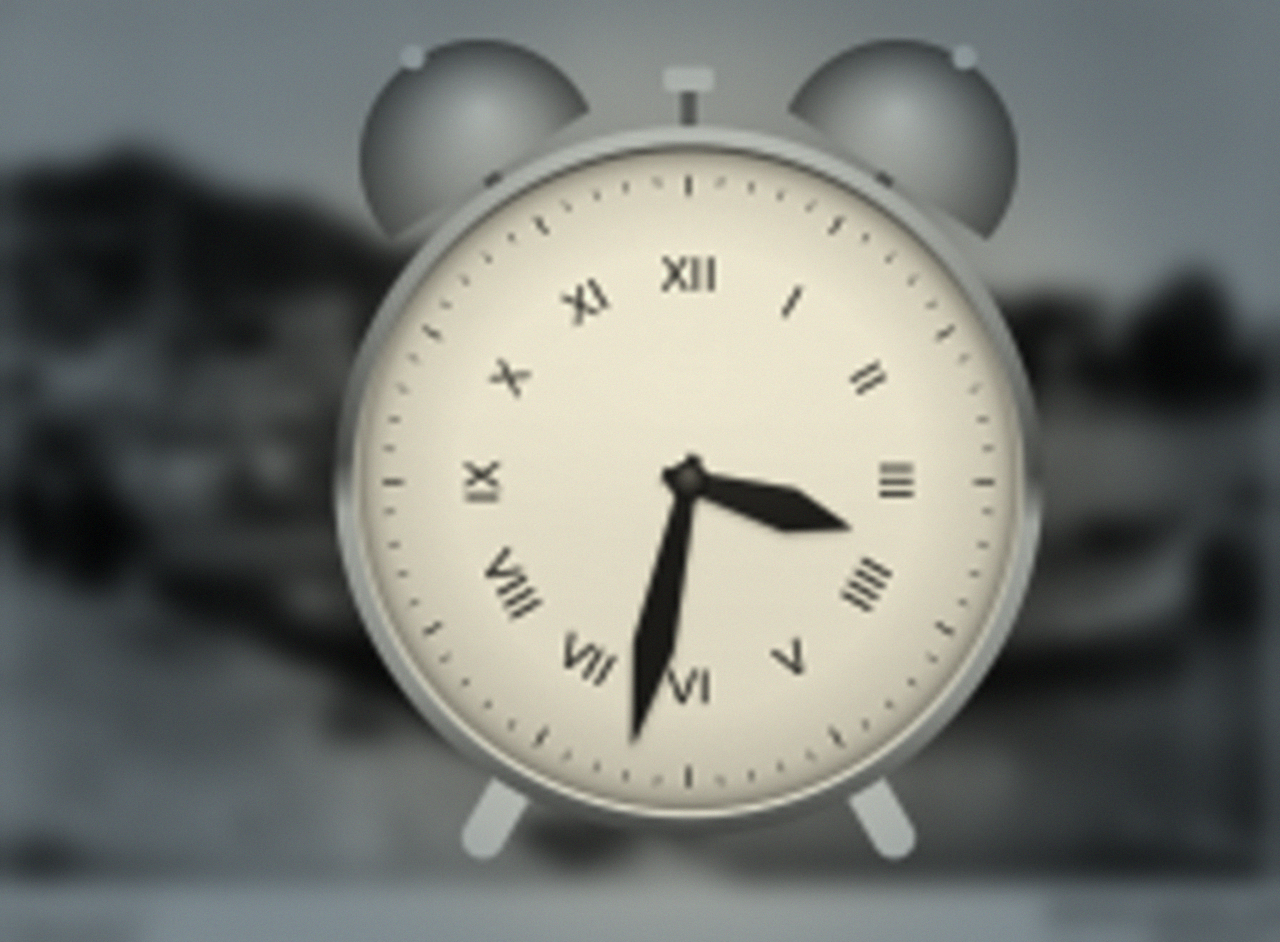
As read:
{"hour": 3, "minute": 32}
